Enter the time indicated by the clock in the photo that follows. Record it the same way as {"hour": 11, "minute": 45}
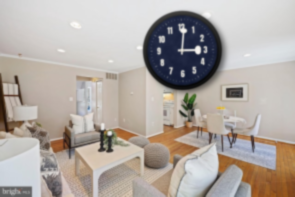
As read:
{"hour": 3, "minute": 1}
